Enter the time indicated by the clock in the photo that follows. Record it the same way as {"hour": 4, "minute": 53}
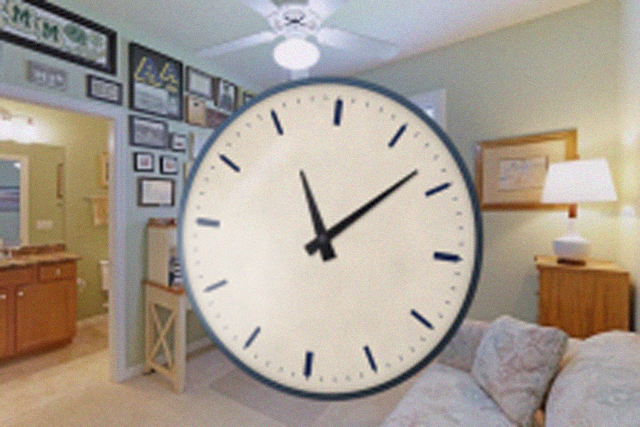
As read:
{"hour": 11, "minute": 8}
